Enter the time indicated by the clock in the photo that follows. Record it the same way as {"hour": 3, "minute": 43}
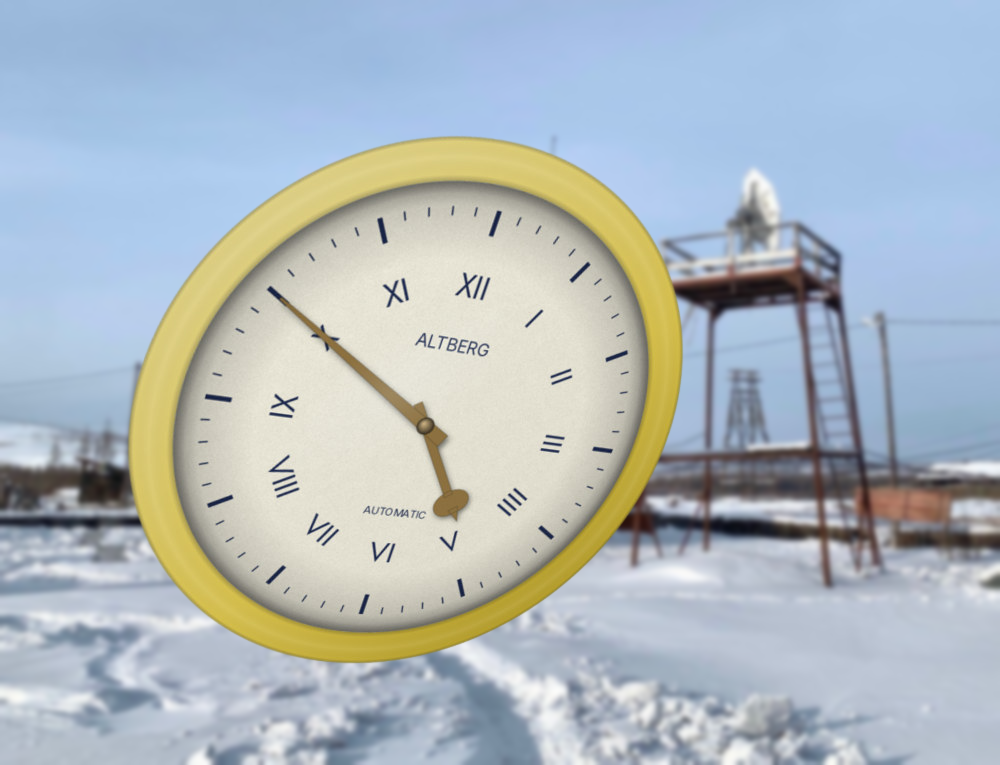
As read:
{"hour": 4, "minute": 50}
